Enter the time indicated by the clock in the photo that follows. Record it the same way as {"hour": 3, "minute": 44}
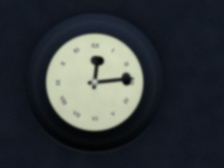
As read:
{"hour": 12, "minute": 14}
